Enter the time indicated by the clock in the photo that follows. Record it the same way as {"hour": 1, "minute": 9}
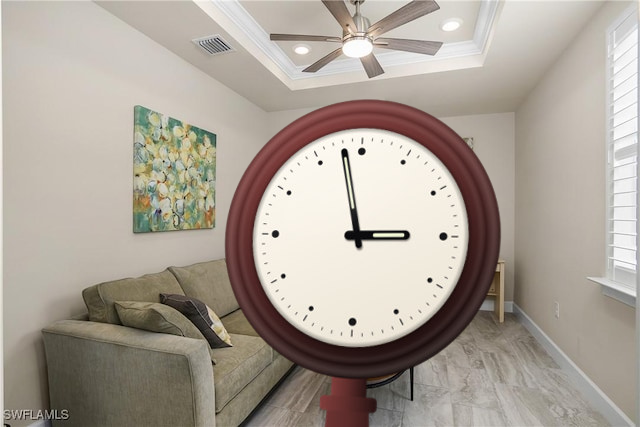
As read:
{"hour": 2, "minute": 58}
